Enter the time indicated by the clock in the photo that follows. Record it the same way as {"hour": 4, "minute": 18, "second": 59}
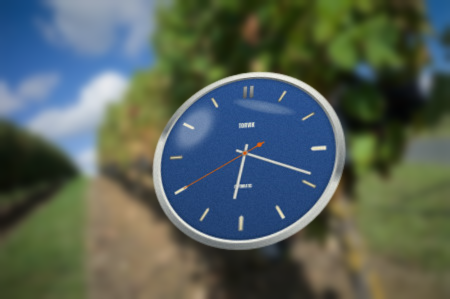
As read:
{"hour": 6, "minute": 18, "second": 40}
